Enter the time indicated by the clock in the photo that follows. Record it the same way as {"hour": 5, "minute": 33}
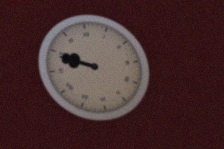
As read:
{"hour": 9, "minute": 49}
